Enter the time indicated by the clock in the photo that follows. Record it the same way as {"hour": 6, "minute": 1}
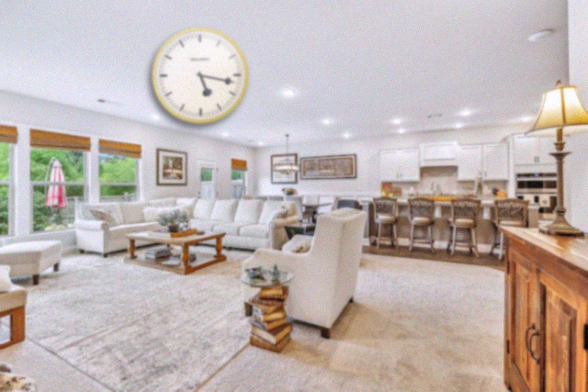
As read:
{"hour": 5, "minute": 17}
